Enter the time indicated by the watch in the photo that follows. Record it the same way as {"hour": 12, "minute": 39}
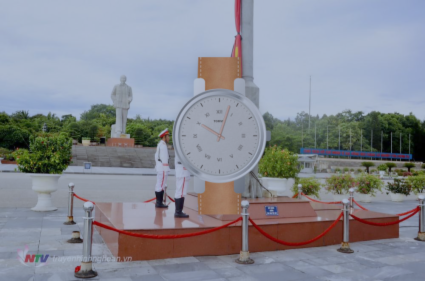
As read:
{"hour": 10, "minute": 3}
